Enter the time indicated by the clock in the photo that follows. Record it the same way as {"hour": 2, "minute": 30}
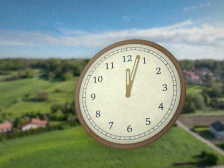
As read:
{"hour": 12, "minute": 3}
